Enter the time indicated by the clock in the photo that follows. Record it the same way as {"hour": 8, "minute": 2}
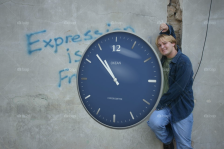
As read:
{"hour": 10, "minute": 53}
